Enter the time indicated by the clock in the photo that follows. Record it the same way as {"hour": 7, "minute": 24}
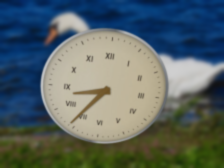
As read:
{"hour": 8, "minute": 36}
